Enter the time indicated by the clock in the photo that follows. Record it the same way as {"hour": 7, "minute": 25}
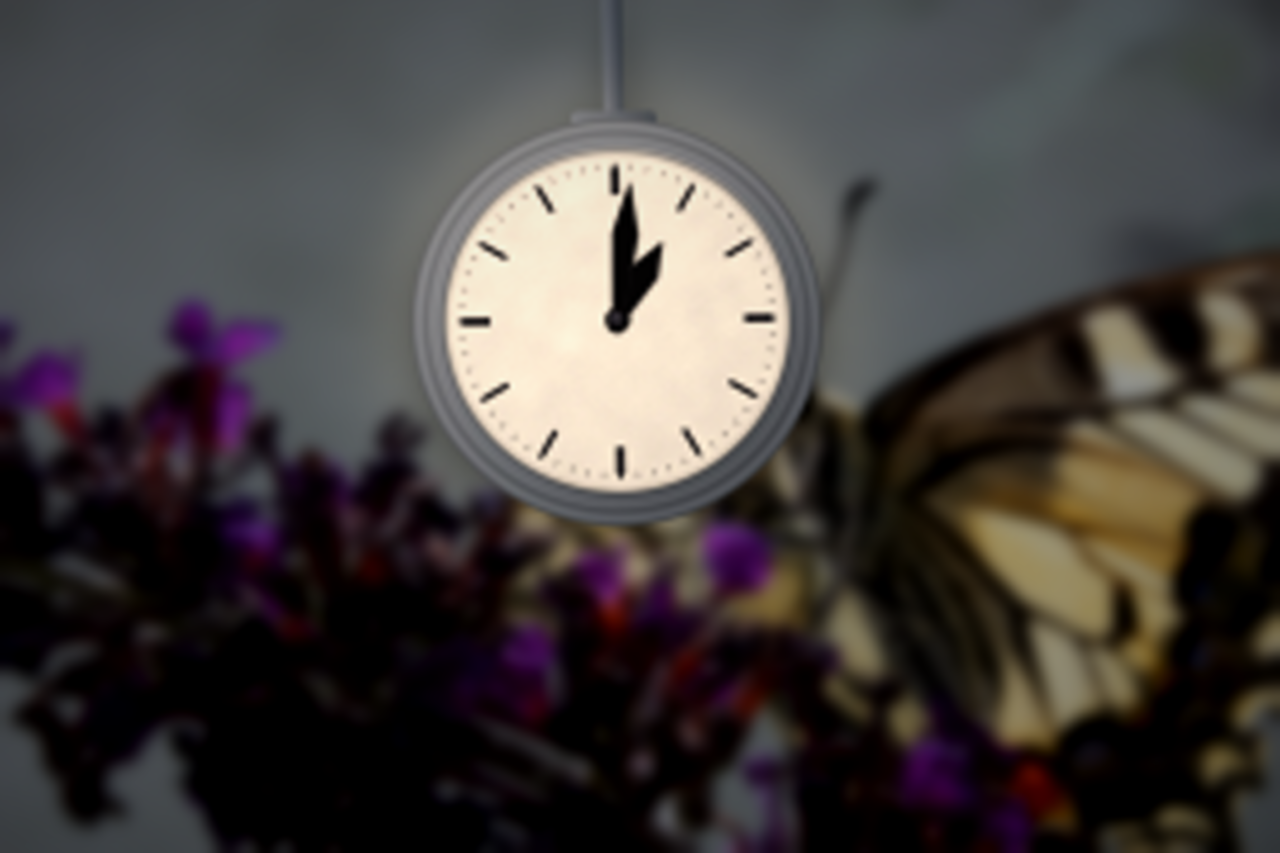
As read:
{"hour": 1, "minute": 1}
